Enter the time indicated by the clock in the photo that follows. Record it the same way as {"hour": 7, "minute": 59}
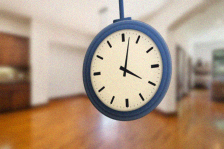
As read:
{"hour": 4, "minute": 2}
